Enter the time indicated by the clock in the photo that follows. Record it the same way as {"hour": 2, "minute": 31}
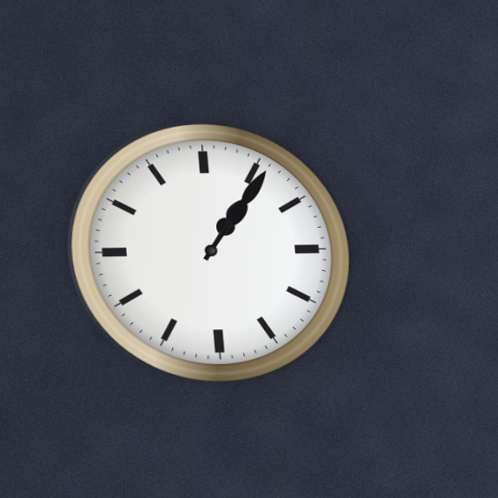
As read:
{"hour": 1, "minute": 6}
